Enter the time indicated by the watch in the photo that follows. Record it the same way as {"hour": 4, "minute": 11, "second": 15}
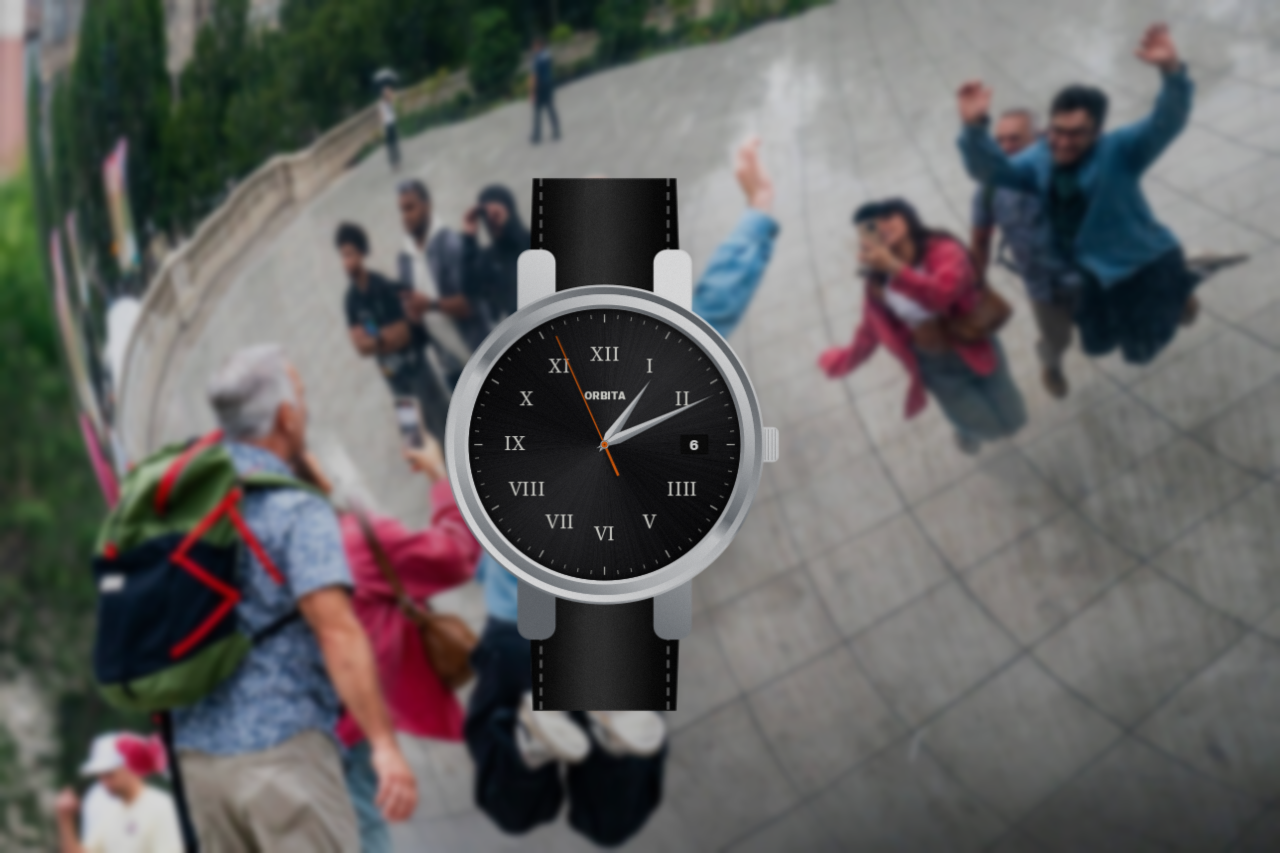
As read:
{"hour": 1, "minute": 10, "second": 56}
